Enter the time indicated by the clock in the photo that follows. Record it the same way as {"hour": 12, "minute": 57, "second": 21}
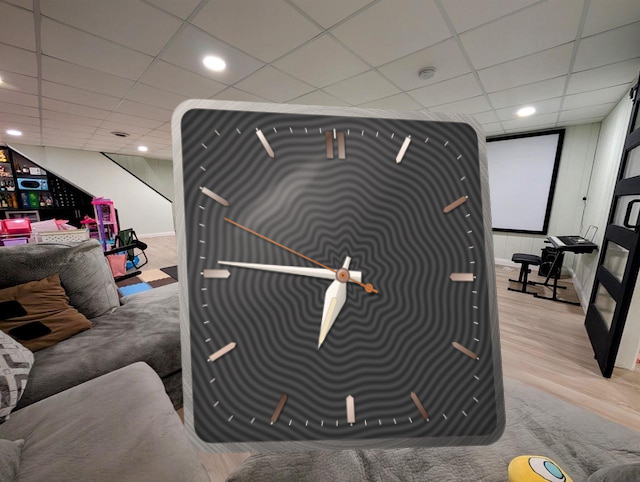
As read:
{"hour": 6, "minute": 45, "second": 49}
